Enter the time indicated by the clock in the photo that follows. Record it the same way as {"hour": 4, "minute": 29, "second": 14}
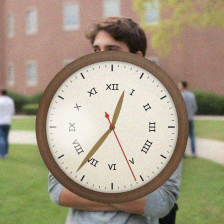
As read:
{"hour": 12, "minute": 36, "second": 26}
